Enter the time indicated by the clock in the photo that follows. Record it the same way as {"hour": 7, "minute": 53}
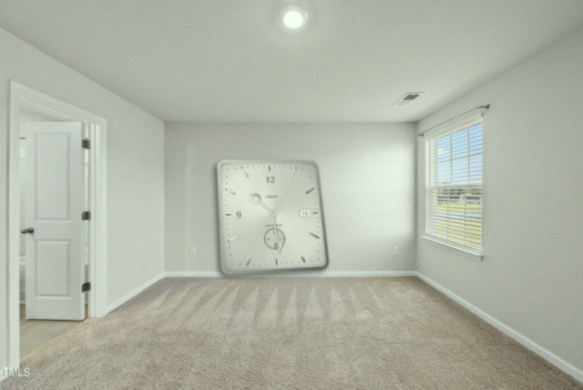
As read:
{"hour": 10, "minute": 29}
